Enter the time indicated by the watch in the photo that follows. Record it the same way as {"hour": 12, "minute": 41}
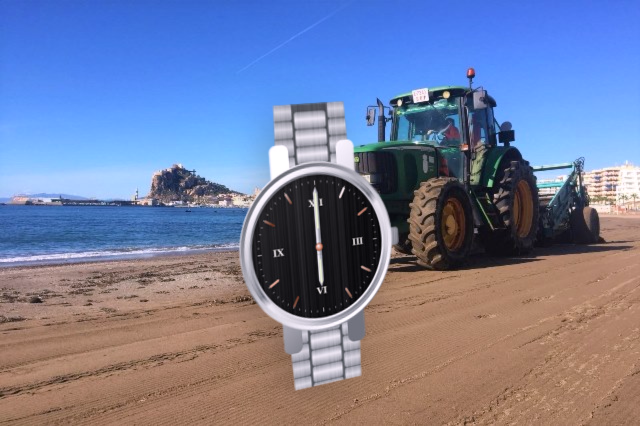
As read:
{"hour": 6, "minute": 0}
